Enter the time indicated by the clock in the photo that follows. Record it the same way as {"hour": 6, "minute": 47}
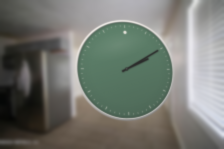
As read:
{"hour": 2, "minute": 10}
